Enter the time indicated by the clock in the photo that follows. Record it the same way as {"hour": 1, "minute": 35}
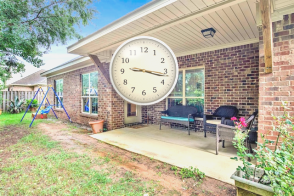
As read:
{"hour": 9, "minute": 17}
